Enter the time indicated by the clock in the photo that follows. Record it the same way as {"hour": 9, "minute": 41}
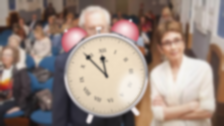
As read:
{"hour": 11, "minute": 54}
